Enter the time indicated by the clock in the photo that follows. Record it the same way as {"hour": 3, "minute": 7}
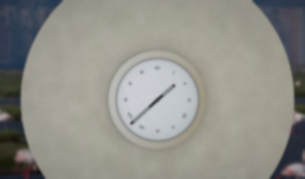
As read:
{"hour": 1, "minute": 38}
